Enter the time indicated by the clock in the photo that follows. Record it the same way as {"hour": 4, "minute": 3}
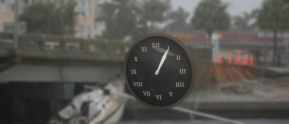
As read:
{"hour": 1, "minute": 5}
